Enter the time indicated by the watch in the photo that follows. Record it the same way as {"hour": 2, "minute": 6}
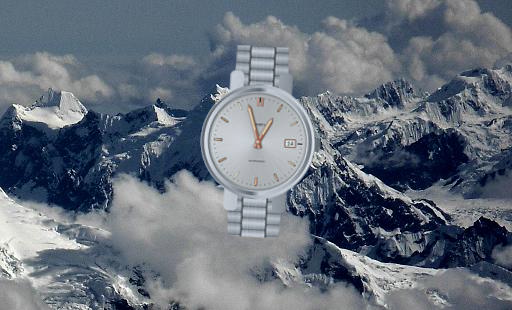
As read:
{"hour": 12, "minute": 57}
